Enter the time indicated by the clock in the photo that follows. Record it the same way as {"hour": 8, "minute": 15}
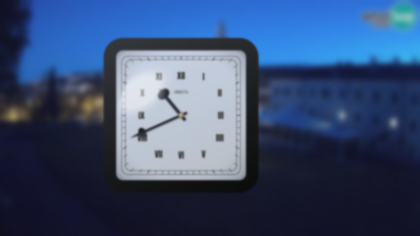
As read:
{"hour": 10, "minute": 41}
